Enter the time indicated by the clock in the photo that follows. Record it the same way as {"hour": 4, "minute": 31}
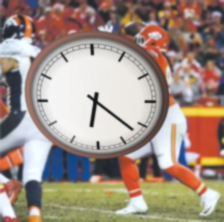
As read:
{"hour": 6, "minute": 22}
